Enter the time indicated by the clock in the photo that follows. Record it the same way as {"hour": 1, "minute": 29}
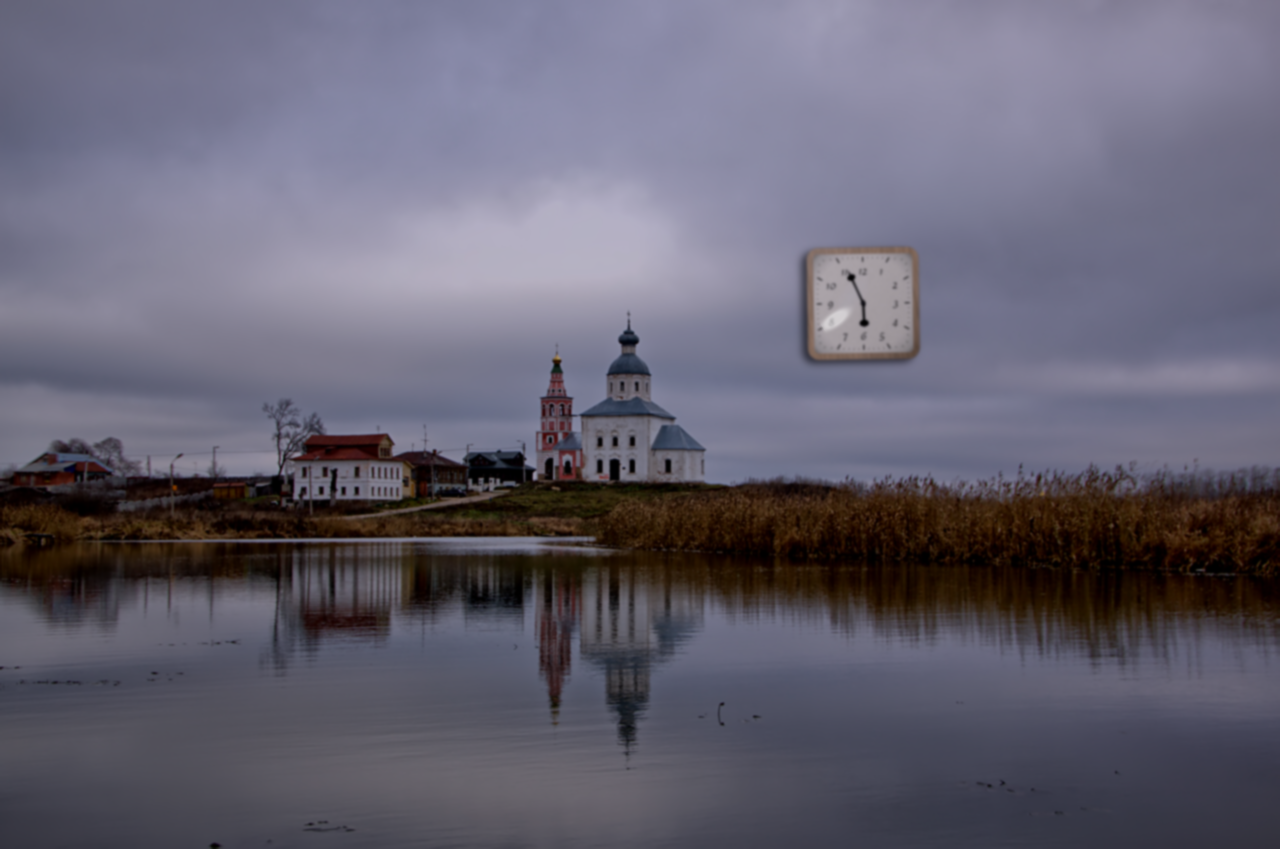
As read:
{"hour": 5, "minute": 56}
